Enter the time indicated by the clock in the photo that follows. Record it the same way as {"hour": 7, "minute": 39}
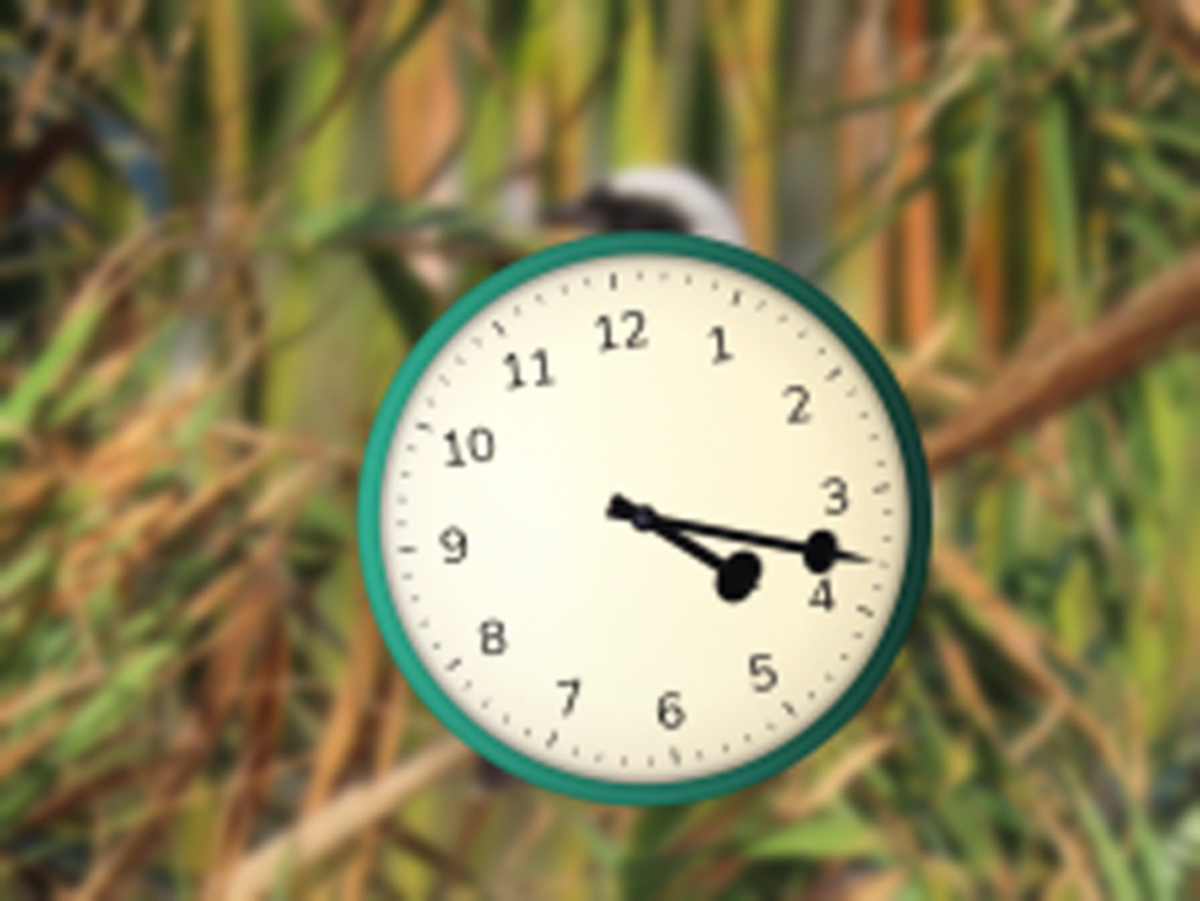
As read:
{"hour": 4, "minute": 18}
